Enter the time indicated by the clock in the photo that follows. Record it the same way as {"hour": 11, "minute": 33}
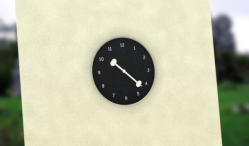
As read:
{"hour": 10, "minute": 22}
